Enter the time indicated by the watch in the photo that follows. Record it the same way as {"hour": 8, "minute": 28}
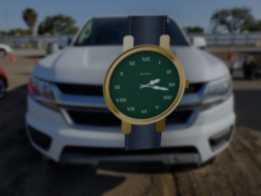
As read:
{"hour": 2, "minute": 17}
